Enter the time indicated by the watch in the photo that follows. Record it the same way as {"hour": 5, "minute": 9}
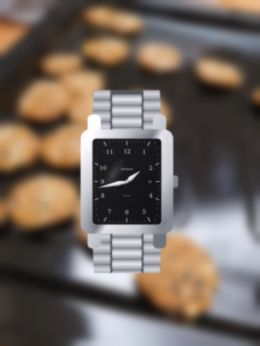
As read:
{"hour": 1, "minute": 43}
